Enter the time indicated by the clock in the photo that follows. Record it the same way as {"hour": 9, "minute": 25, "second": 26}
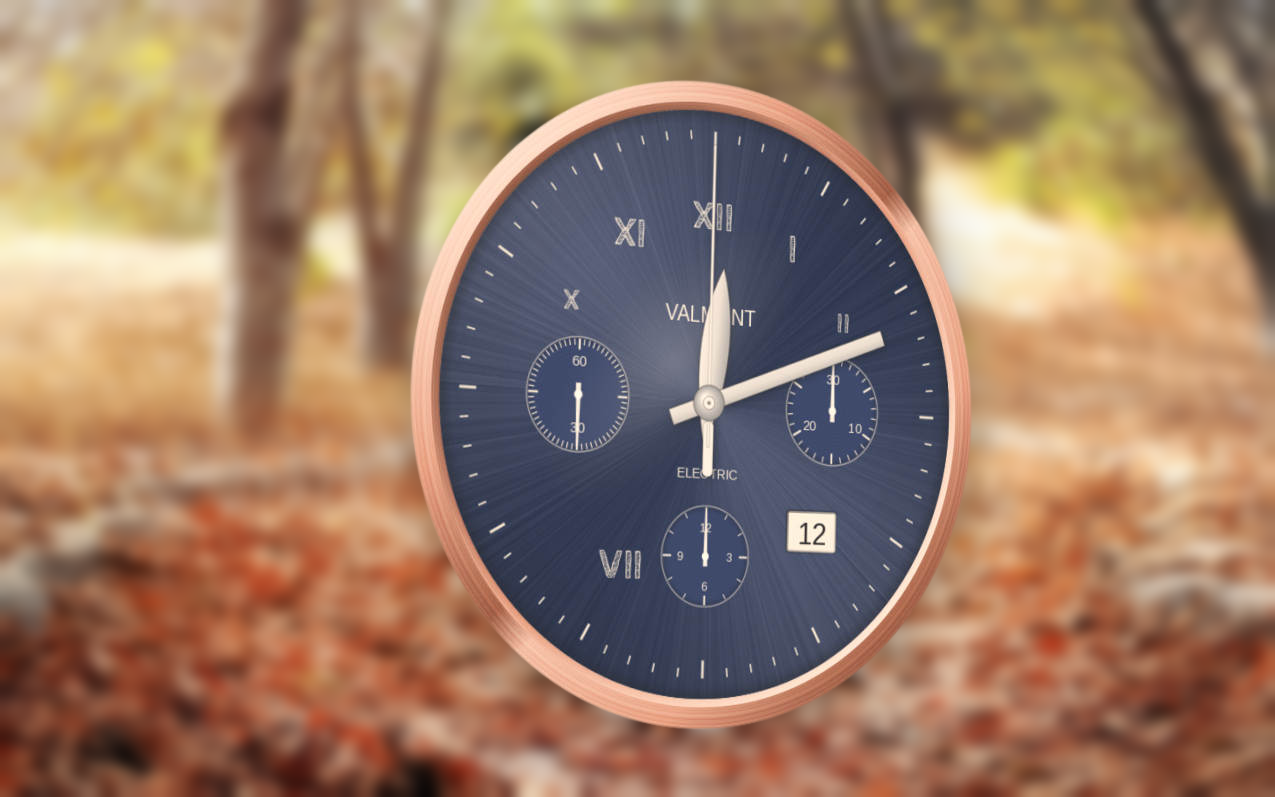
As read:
{"hour": 12, "minute": 11, "second": 30}
